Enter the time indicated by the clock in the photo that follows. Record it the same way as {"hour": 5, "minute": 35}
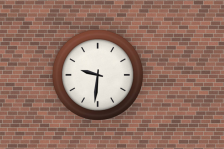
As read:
{"hour": 9, "minute": 31}
